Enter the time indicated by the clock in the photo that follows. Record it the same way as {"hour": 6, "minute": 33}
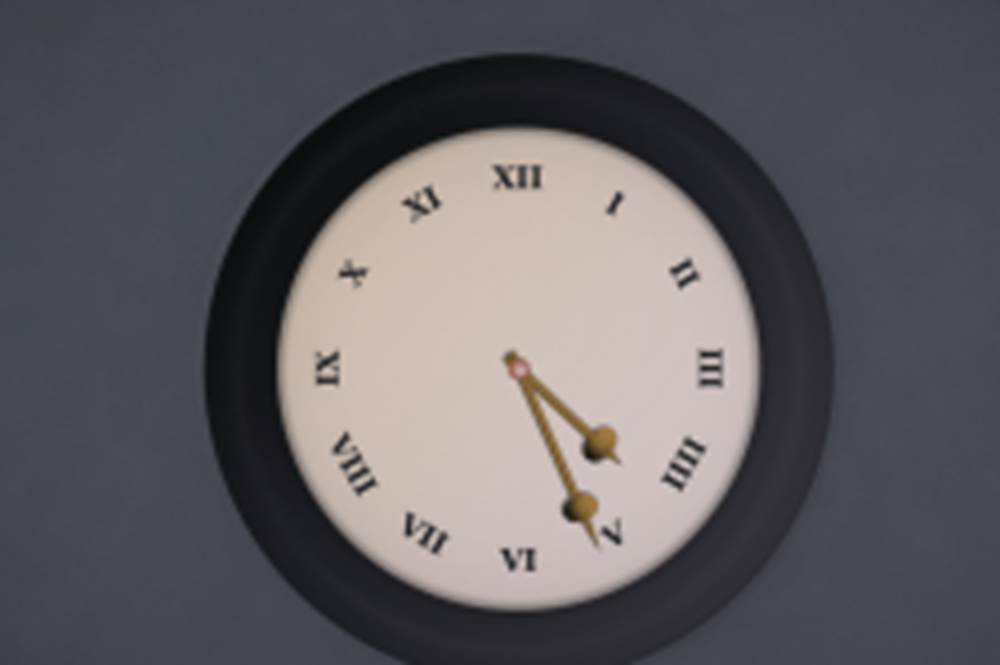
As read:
{"hour": 4, "minute": 26}
